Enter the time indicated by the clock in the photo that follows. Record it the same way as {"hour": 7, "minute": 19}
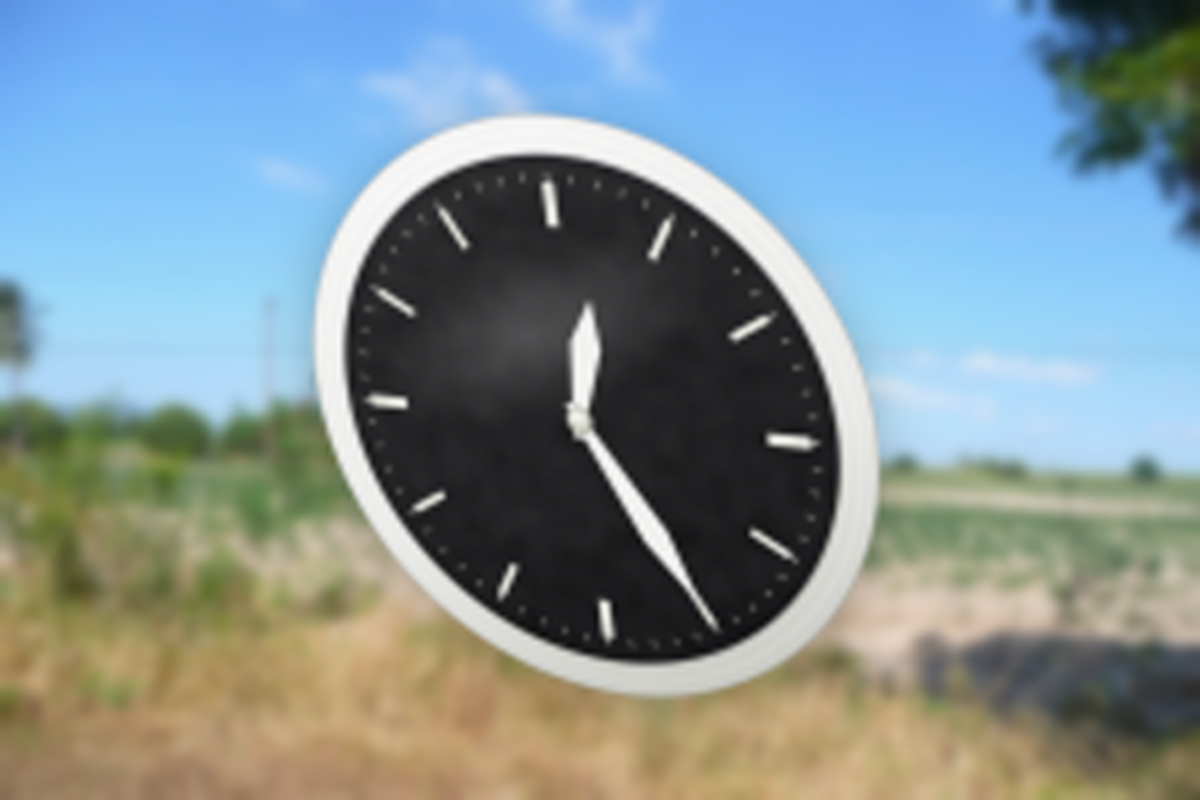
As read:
{"hour": 12, "minute": 25}
